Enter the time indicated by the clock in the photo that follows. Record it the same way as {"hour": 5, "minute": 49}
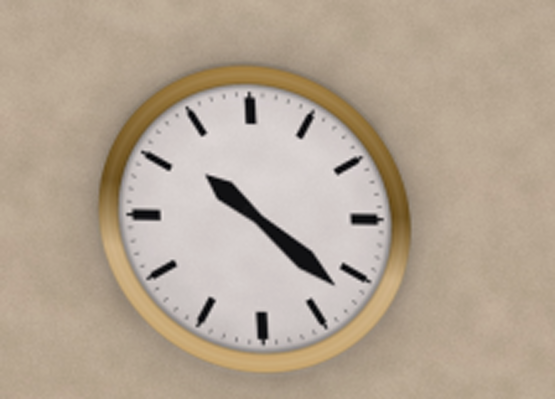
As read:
{"hour": 10, "minute": 22}
